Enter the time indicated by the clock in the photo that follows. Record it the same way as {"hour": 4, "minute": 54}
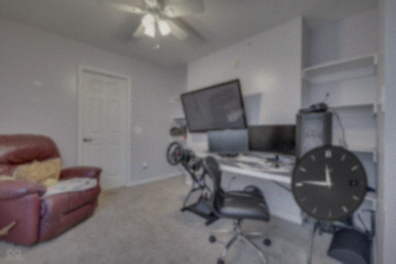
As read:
{"hour": 11, "minute": 46}
